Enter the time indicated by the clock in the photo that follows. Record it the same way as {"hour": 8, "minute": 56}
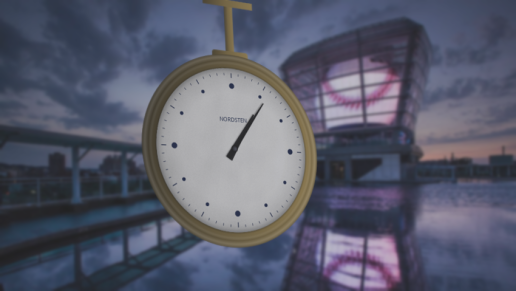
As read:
{"hour": 1, "minute": 6}
